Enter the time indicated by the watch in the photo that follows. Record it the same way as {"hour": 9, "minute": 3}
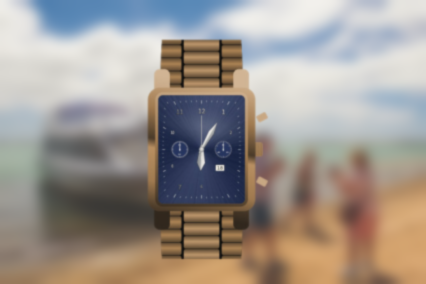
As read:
{"hour": 6, "minute": 5}
